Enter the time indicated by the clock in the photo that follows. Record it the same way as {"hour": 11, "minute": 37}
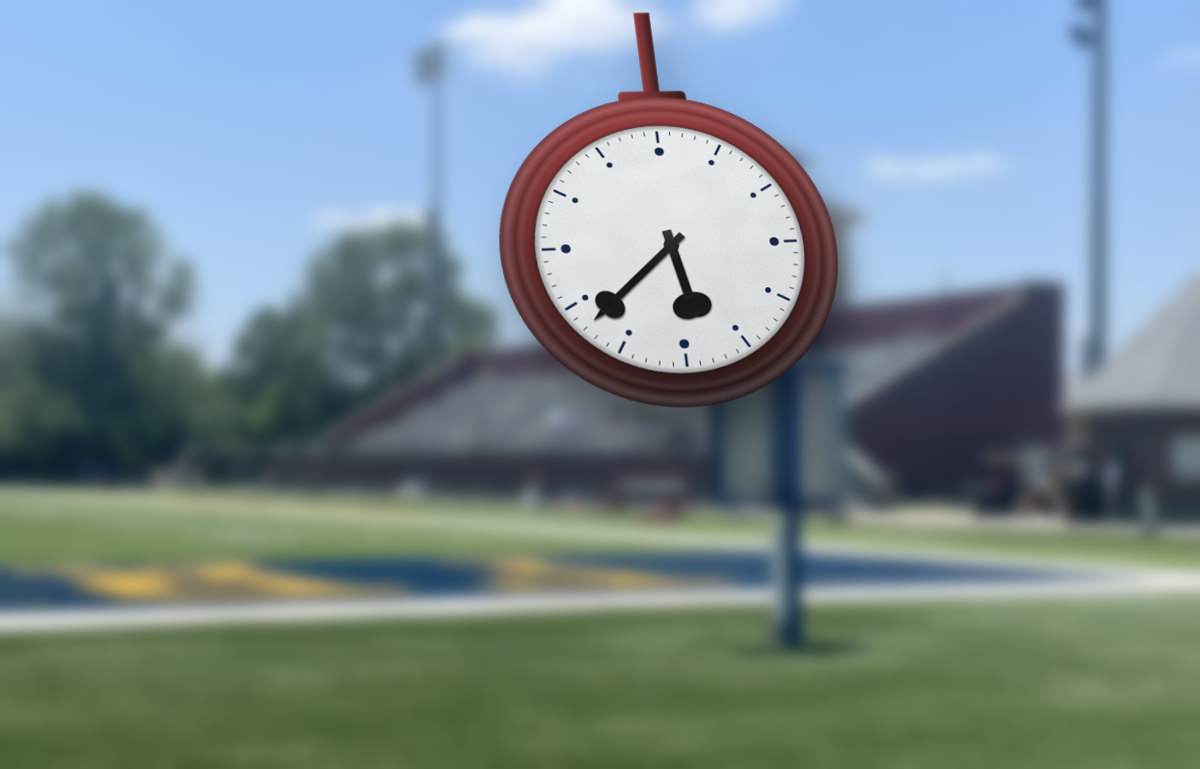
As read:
{"hour": 5, "minute": 38}
